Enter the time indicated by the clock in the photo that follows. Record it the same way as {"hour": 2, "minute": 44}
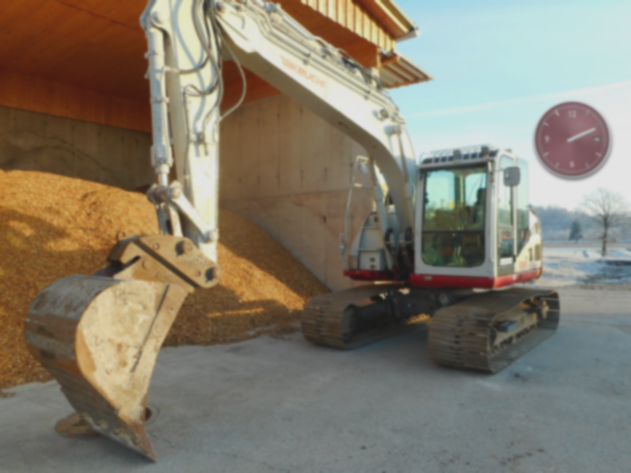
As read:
{"hour": 2, "minute": 11}
